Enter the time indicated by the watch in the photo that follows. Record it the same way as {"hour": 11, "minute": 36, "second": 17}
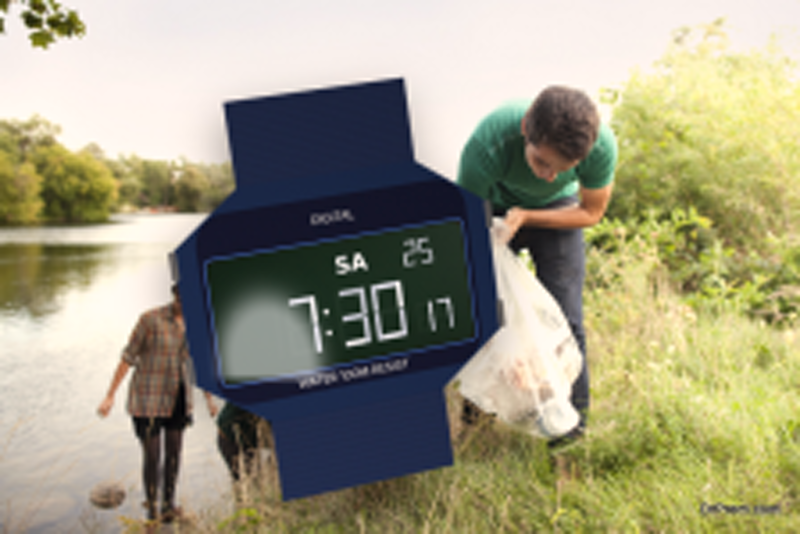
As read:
{"hour": 7, "minute": 30, "second": 17}
